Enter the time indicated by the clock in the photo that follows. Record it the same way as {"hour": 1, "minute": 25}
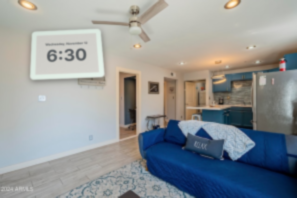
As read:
{"hour": 6, "minute": 30}
